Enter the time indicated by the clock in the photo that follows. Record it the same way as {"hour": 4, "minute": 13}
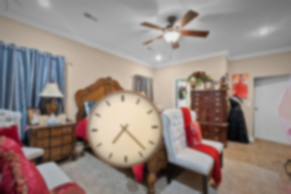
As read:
{"hour": 7, "minute": 23}
